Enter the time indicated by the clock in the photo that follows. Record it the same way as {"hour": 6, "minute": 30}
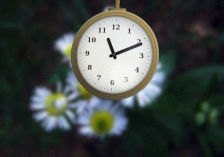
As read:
{"hour": 11, "minute": 11}
